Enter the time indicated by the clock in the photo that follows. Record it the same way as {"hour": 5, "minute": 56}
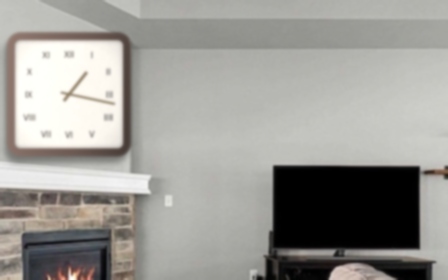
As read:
{"hour": 1, "minute": 17}
